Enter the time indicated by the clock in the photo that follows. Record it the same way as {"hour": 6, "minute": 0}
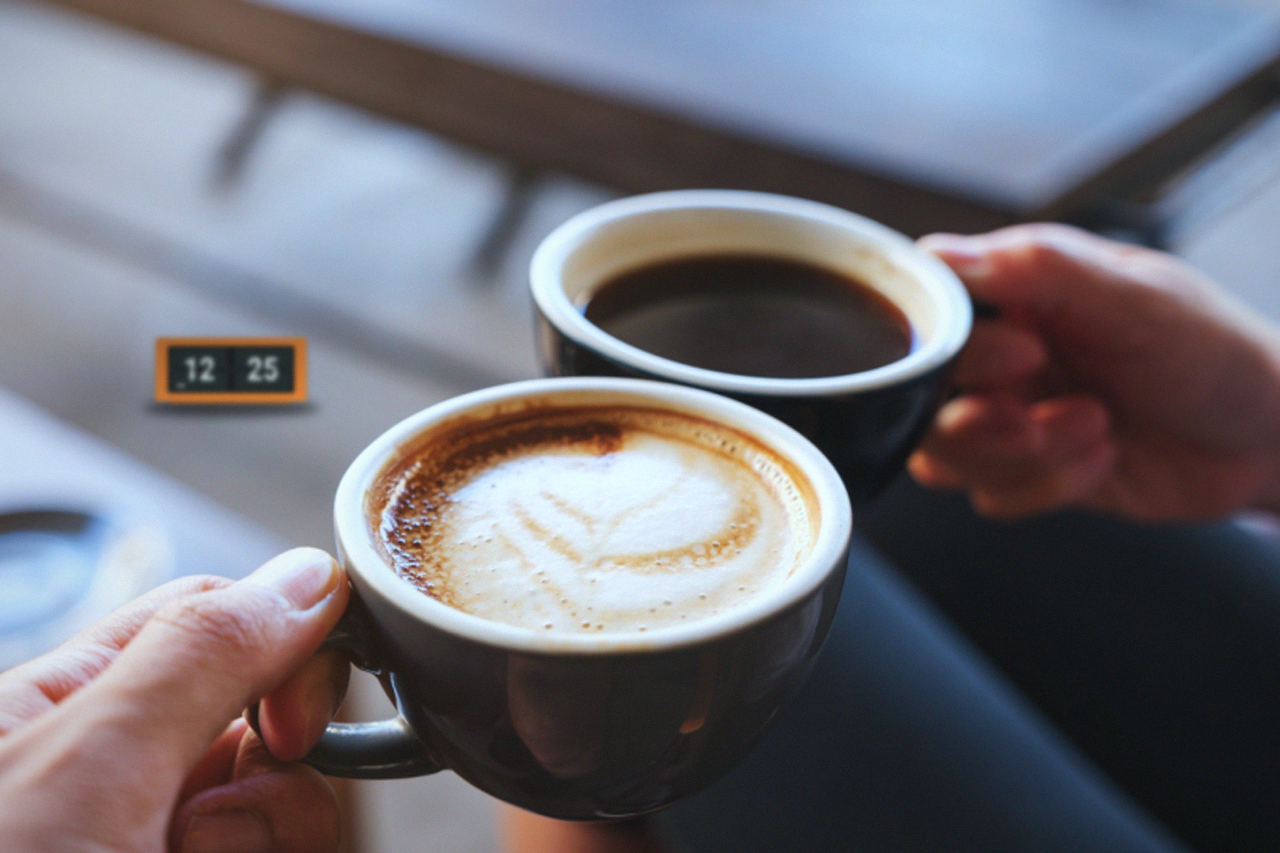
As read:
{"hour": 12, "minute": 25}
